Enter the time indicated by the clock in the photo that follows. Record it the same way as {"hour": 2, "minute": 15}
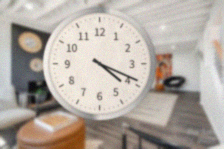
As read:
{"hour": 4, "minute": 19}
